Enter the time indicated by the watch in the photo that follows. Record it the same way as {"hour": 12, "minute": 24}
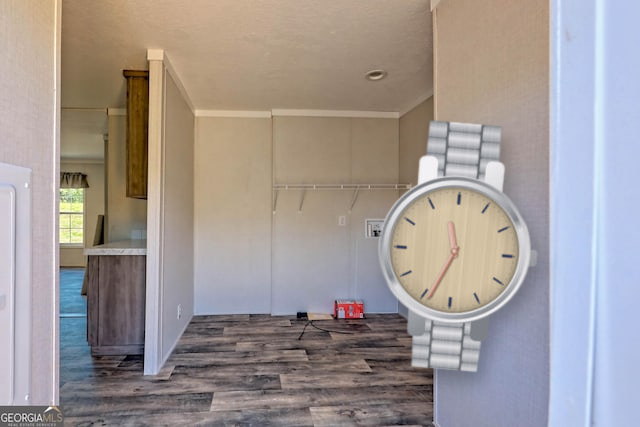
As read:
{"hour": 11, "minute": 34}
